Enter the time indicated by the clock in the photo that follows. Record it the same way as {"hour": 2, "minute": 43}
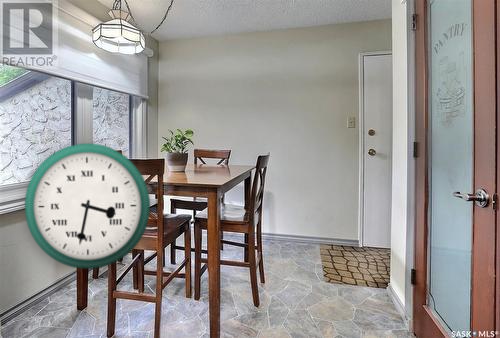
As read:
{"hour": 3, "minute": 32}
